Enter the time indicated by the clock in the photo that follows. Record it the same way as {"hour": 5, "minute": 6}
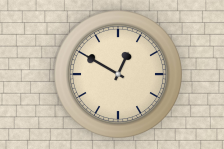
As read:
{"hour": 12, "minute": 50}
